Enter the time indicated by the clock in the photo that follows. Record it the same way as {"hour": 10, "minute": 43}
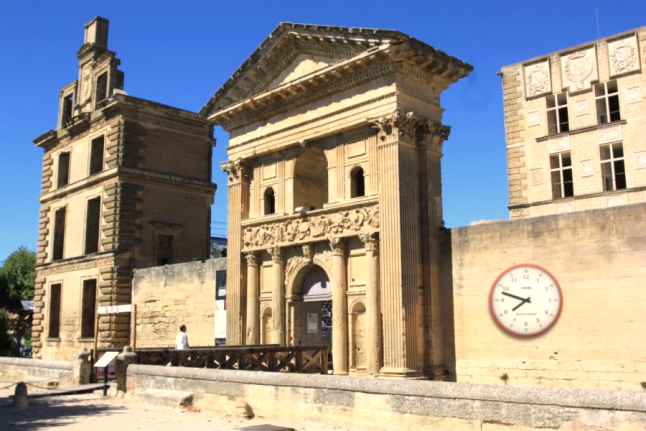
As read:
{"hour": 7, "minute": 48}
